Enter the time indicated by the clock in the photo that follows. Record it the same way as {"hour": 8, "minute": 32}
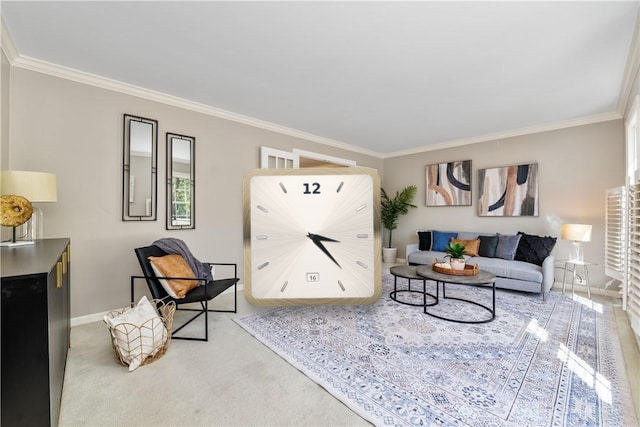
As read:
{"hour": 3, "minute": 23}
